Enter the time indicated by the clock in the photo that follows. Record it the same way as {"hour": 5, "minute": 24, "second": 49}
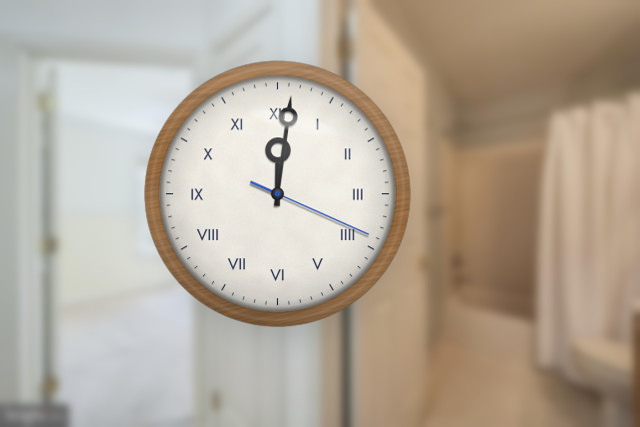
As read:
{"hour": 12, "minute": 1, "second": 19}
